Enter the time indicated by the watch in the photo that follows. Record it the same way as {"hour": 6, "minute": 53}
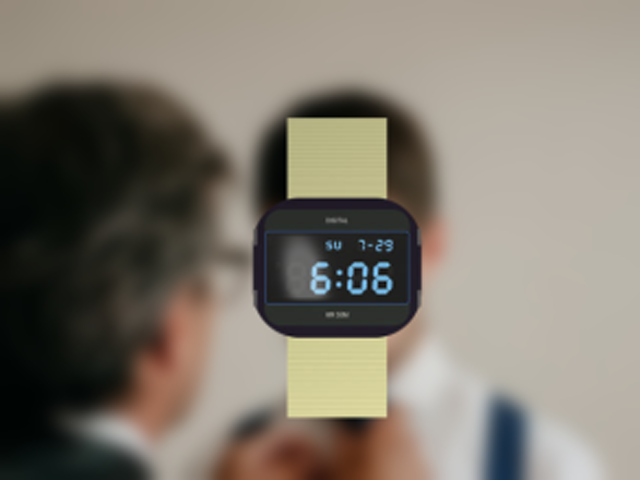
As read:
{"hour": 6, "minute": 6}
